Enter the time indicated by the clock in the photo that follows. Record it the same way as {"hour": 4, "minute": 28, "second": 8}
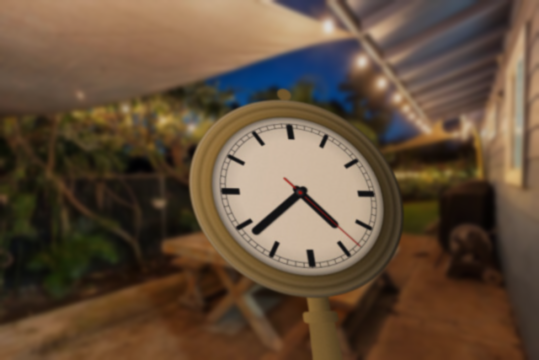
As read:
{"hour": 4, "minute": 38, "second": 23}
